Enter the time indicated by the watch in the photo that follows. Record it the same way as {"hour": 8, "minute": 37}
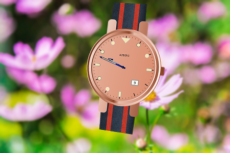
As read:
{"hour": 9, "minute": 48}
